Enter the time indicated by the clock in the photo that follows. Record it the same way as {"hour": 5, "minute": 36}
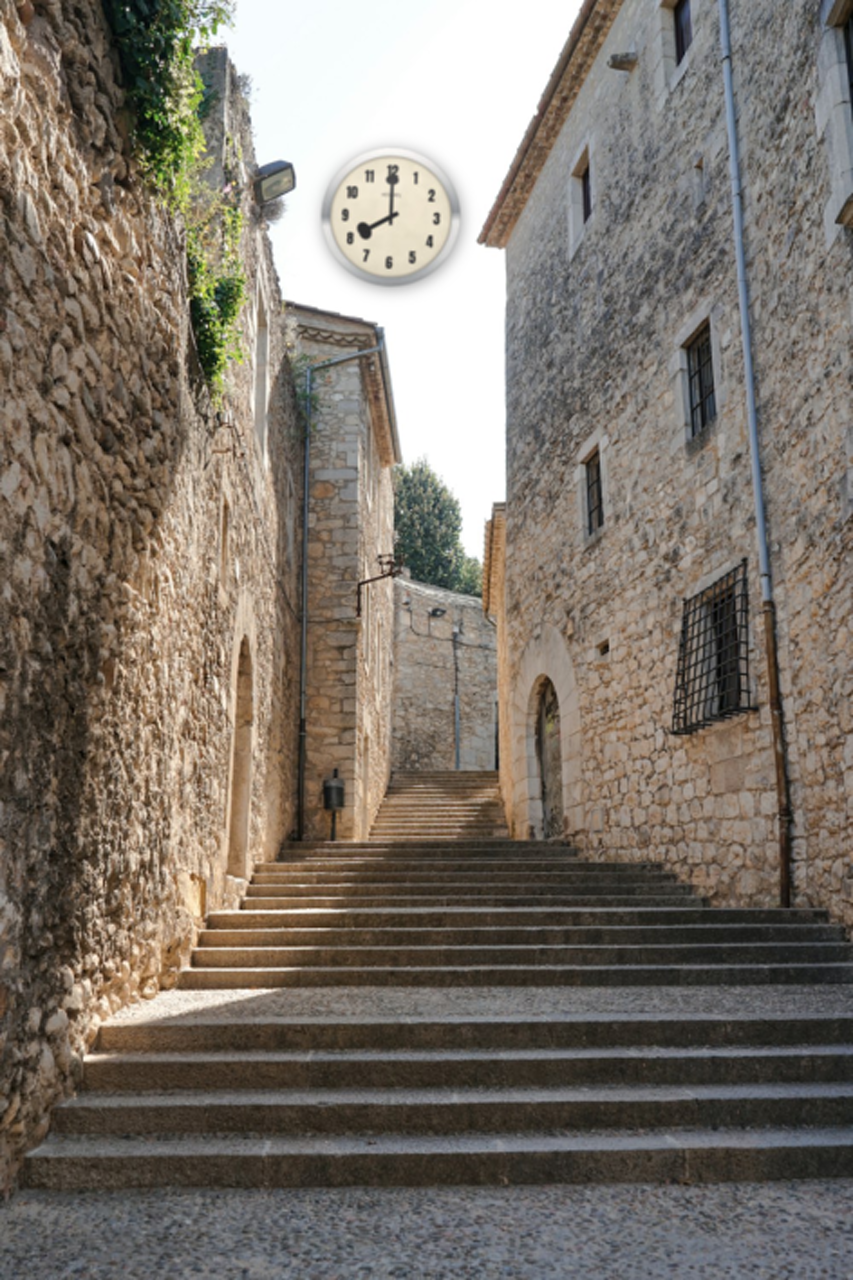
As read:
{"hour": 8, "minute": 0}
